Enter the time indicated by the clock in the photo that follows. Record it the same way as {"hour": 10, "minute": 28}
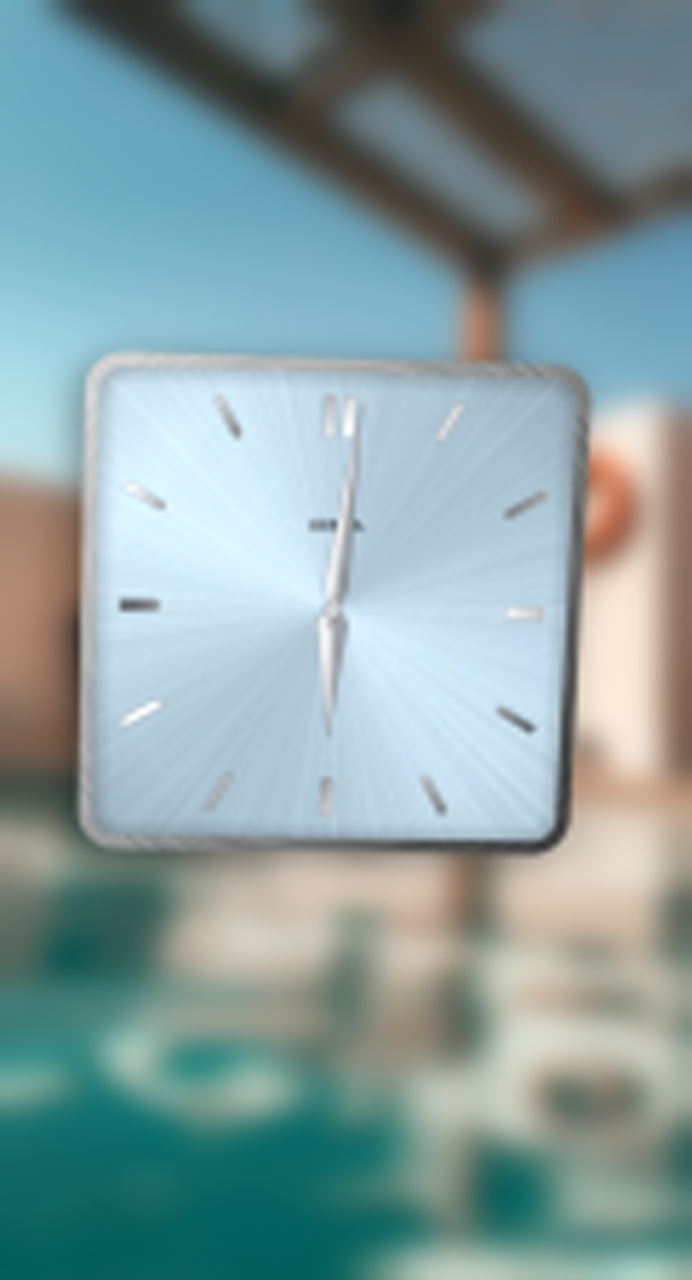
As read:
{"hour": 6, "minute": 1}
